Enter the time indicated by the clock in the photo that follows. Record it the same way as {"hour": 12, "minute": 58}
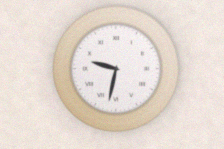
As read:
{"hour": 9, "minute": 32}
